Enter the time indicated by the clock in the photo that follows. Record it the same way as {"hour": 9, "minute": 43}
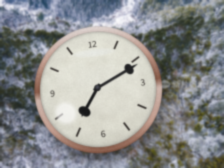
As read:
{"hour": 7, "minute": 11}
